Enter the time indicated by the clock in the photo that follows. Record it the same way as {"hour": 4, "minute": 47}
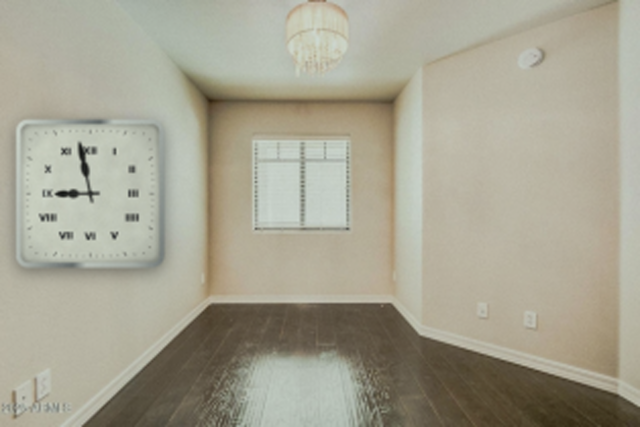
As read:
{"hour": 8, "minute": 58}
